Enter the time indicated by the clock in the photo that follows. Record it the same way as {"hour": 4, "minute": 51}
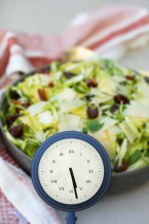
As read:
{"hour": 5, "minute": 28}
